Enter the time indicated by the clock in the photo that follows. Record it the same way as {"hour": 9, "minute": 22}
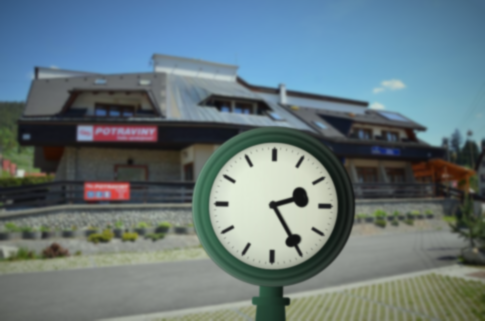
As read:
{"hour": 2, "minute": 25}
